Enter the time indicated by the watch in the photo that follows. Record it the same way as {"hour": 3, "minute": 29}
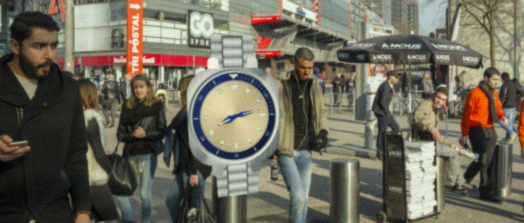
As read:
{"hour": 8, "minute": 13}
